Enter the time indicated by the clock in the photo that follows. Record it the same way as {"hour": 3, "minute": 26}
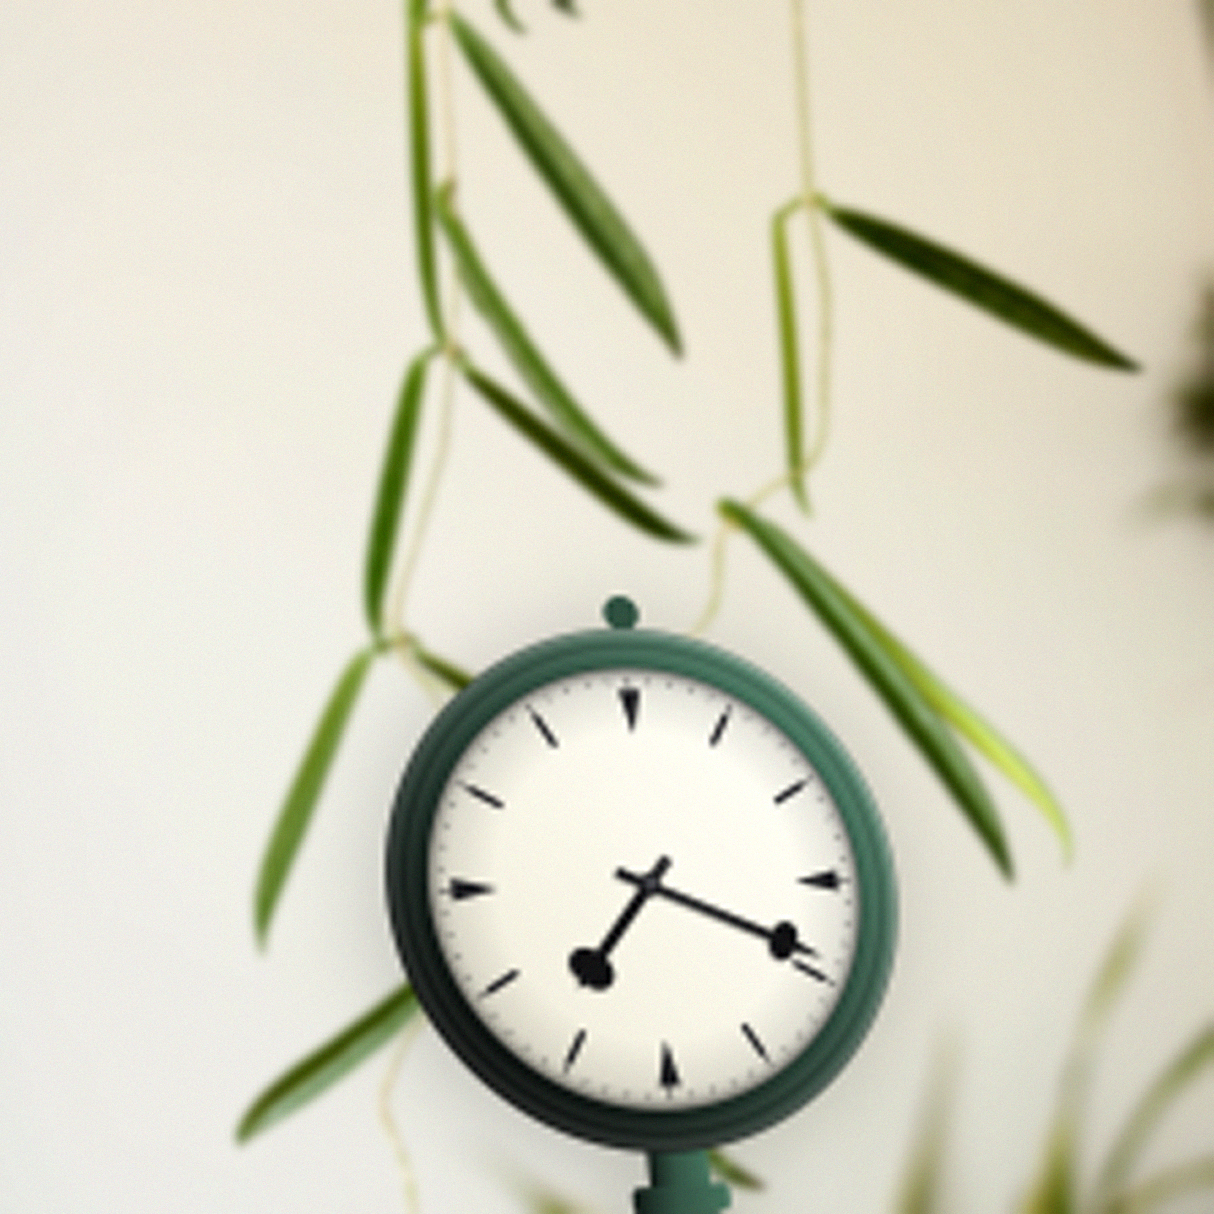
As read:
{"hour": 7, "minute": 19}
